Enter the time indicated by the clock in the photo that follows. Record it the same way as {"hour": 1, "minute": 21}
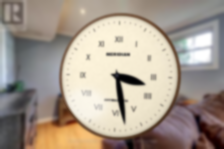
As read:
{"hour": 3, "minute": 28}
